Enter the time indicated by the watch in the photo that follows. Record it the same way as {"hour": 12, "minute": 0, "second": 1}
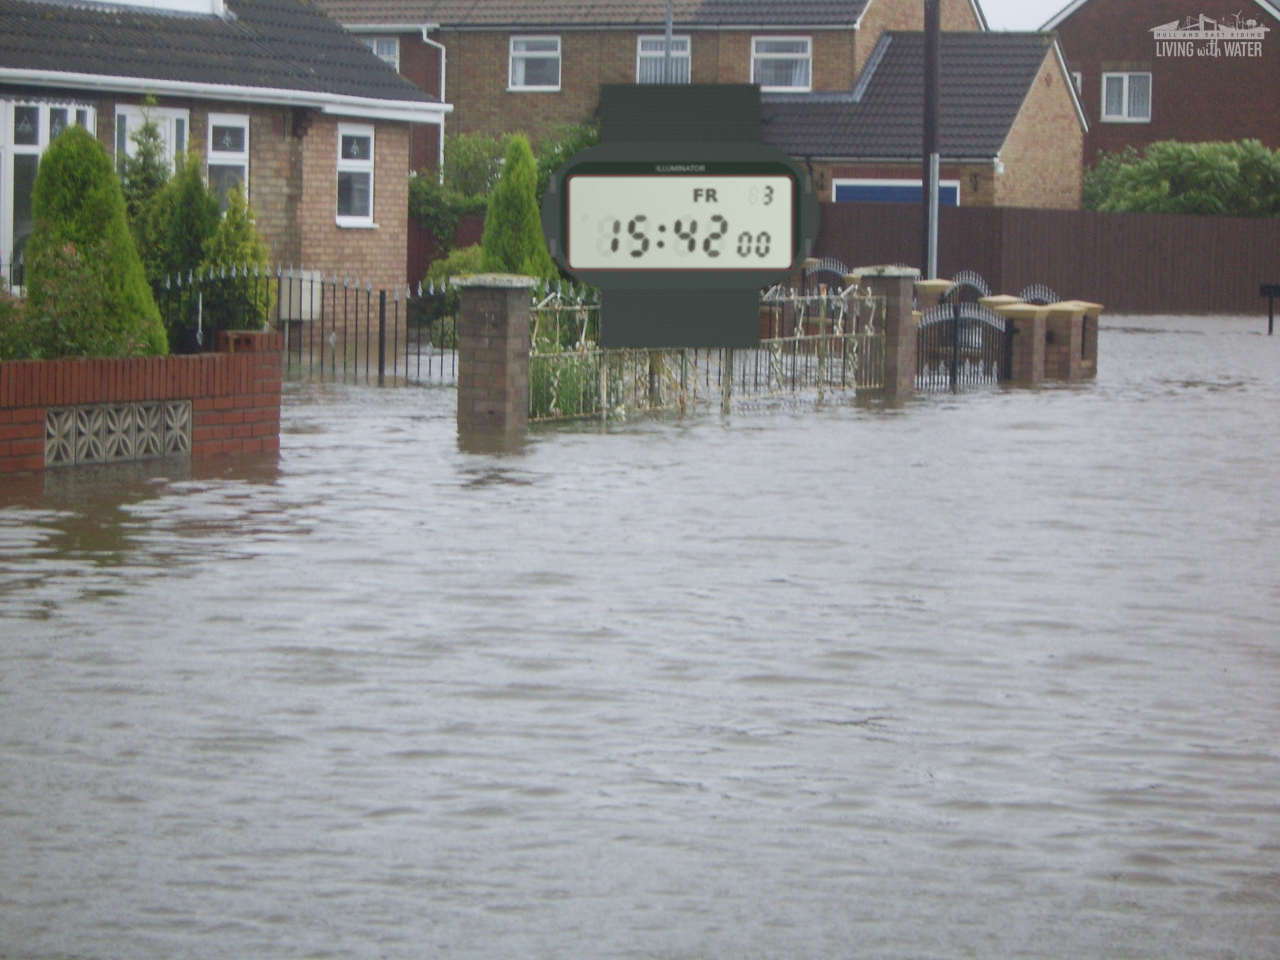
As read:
{"hour": 15, "minute": 42, "second": 0}
